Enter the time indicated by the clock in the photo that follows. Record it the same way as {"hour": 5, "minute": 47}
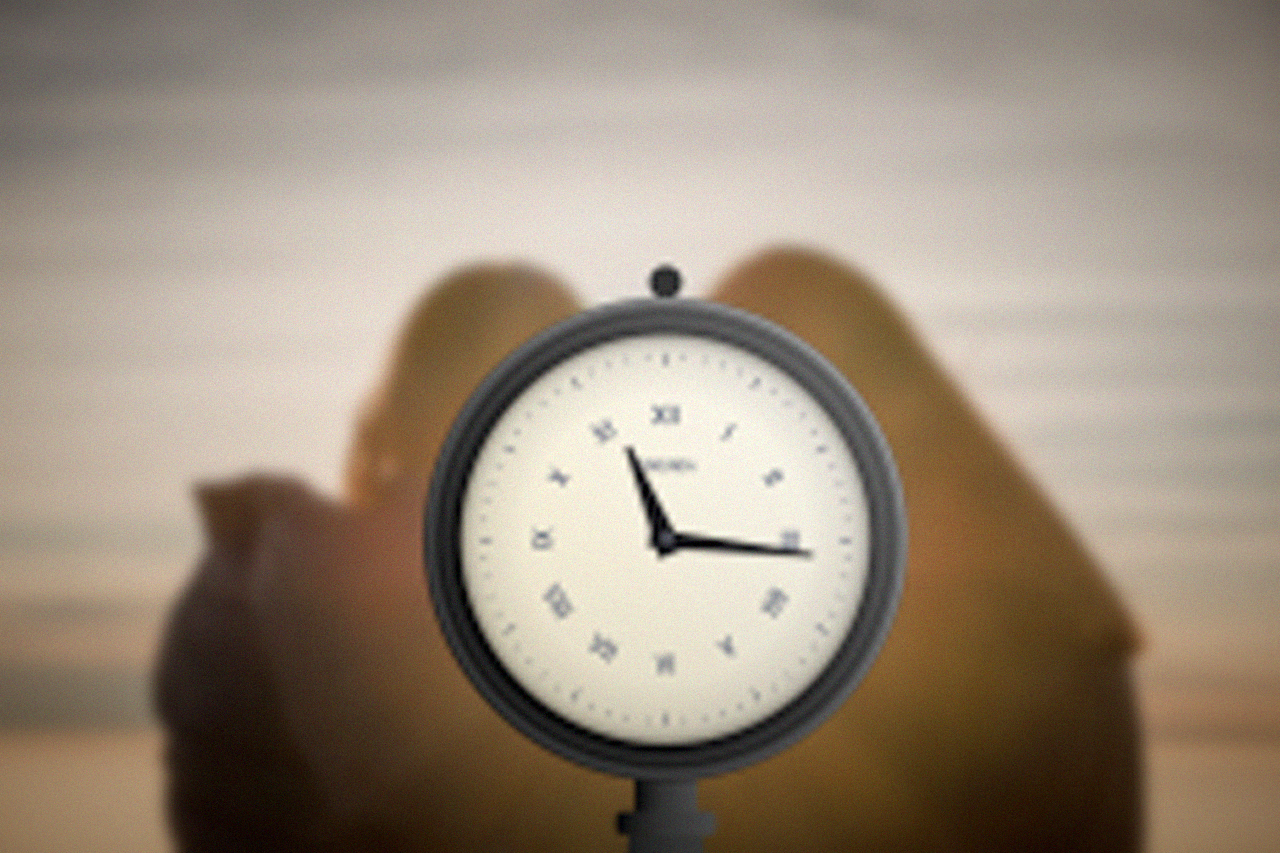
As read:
{"hour": 11, "minute": 16}
